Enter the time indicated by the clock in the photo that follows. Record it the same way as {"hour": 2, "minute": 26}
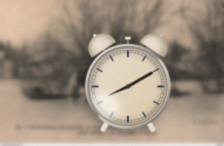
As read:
{"hour": 8, "minute": 10}
